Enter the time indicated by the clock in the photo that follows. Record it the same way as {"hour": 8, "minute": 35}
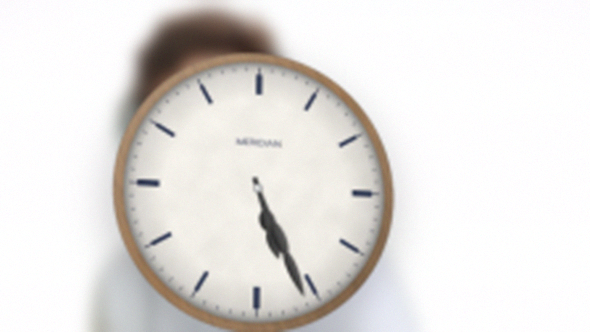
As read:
{"hour": 5, "minute": 26}
